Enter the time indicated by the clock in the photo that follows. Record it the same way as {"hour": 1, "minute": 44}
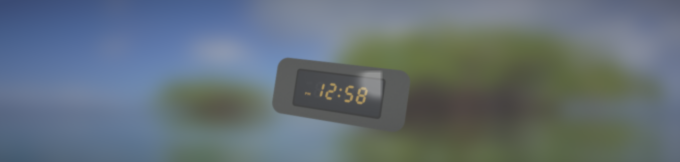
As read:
{"hour": 12, "minute": 58}
